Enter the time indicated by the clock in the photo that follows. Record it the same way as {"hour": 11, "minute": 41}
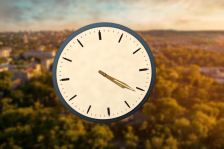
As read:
{"hour": 4, "minute": 21}
